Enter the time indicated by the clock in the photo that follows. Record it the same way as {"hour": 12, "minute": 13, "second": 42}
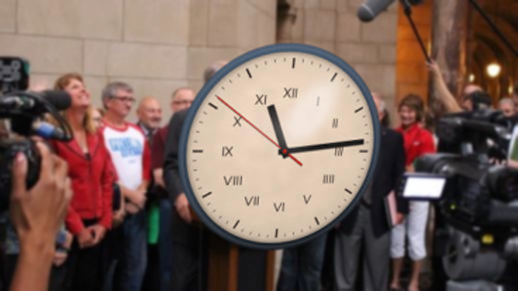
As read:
{"hour": 11, "minute": 13, "second": 51}
